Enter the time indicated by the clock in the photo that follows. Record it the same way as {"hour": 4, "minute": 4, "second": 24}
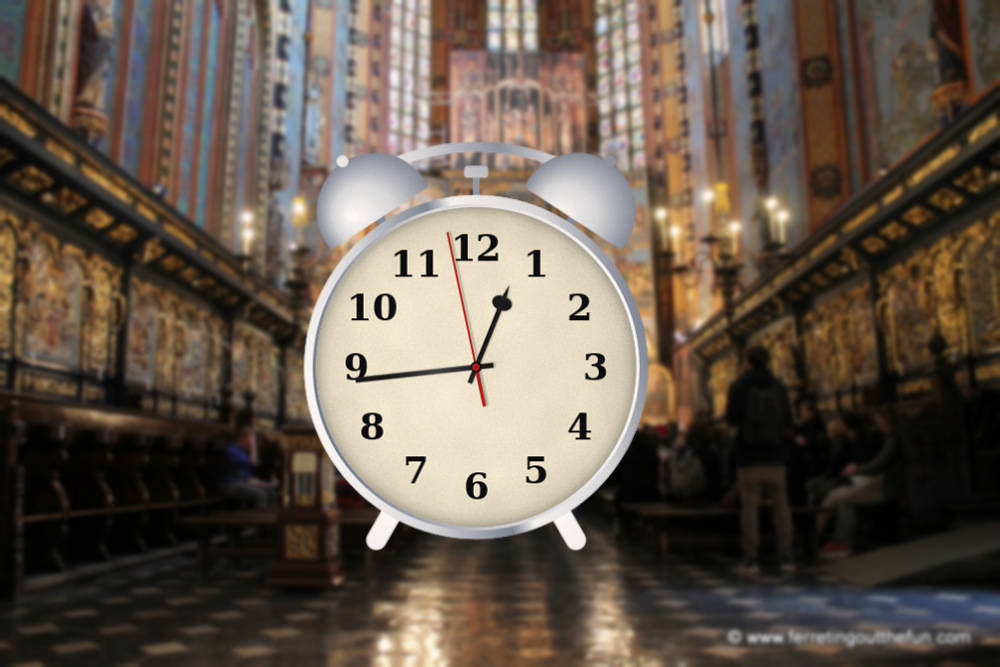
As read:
{"hour": 12, "minute": 43, "second": 58}
